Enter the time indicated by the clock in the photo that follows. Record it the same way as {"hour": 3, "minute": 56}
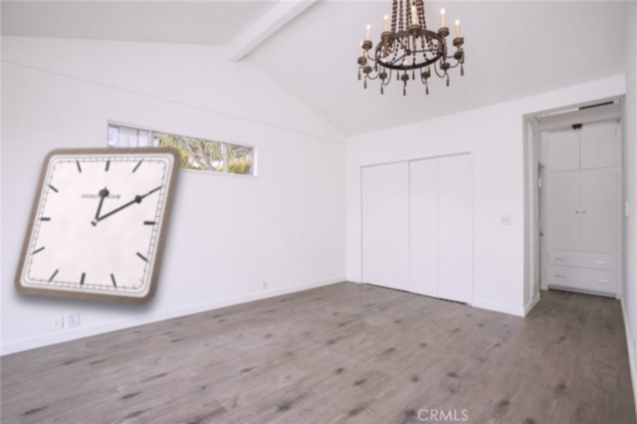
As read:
{"hour": 12, "minute": 10}
